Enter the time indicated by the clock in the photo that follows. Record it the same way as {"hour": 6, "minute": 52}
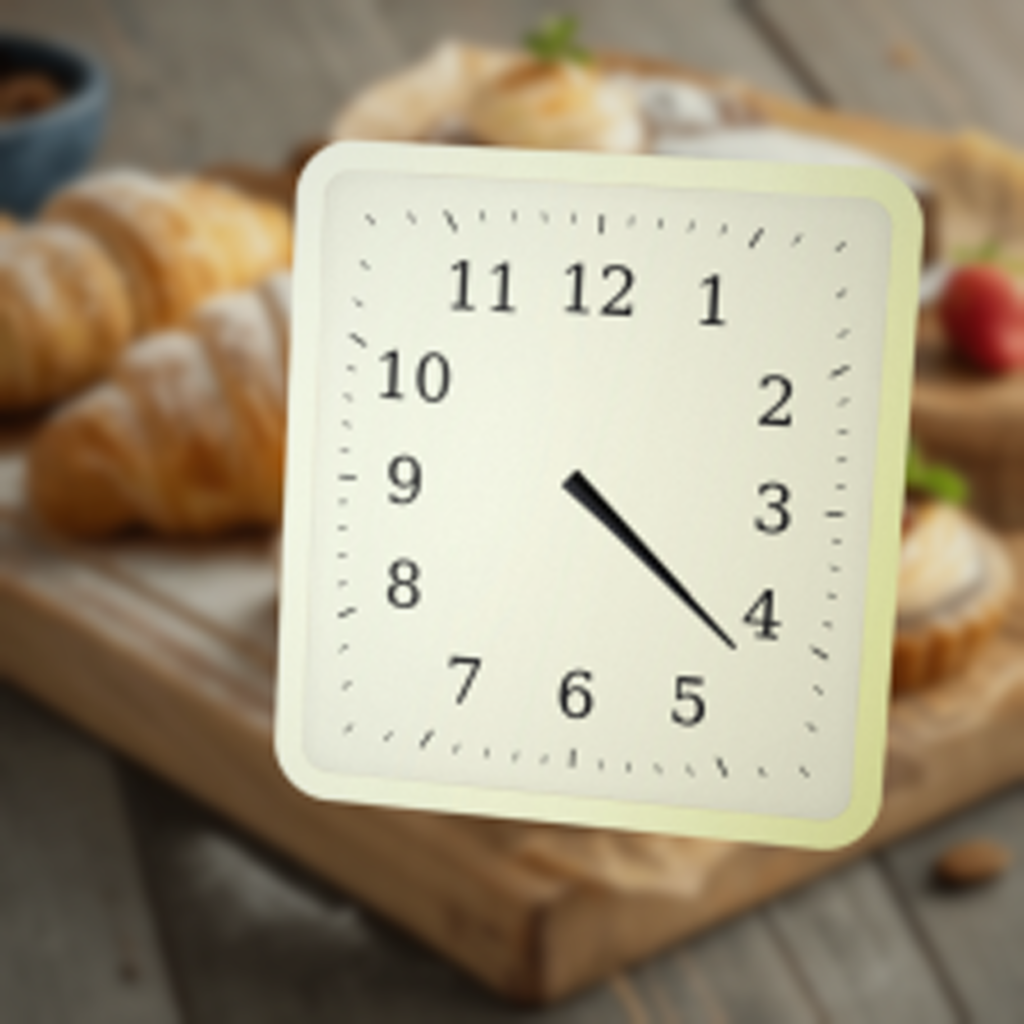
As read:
{"hour": 4, "minute": 22}
